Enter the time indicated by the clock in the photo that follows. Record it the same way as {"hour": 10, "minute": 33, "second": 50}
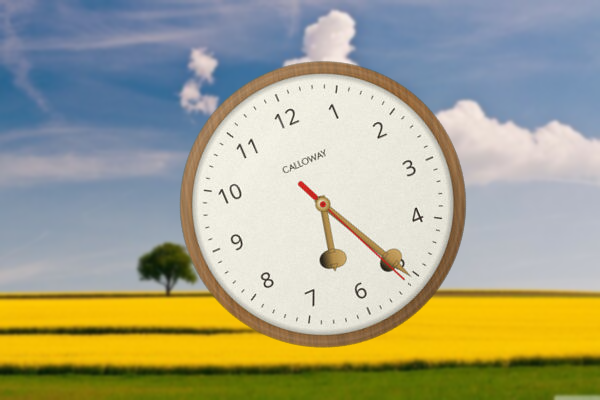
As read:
{"hour": 6, "minute": 25, "second": 26}
